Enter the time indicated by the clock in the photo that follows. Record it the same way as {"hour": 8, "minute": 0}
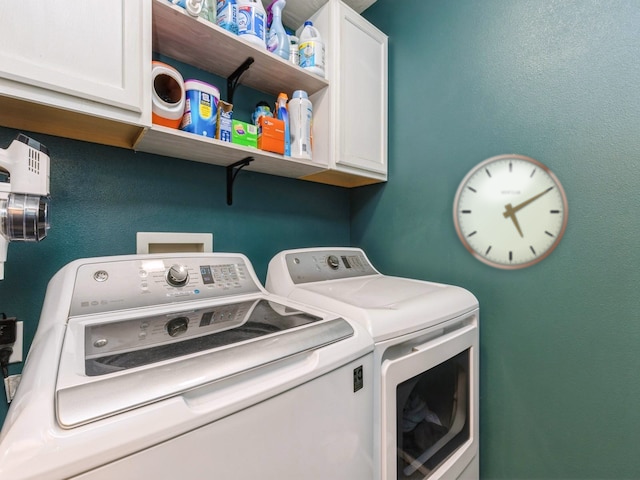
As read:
{"hour": 5, "minute": 10}
